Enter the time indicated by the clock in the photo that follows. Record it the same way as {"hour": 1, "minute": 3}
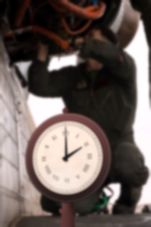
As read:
{"hour": 2, "minute": 0}
